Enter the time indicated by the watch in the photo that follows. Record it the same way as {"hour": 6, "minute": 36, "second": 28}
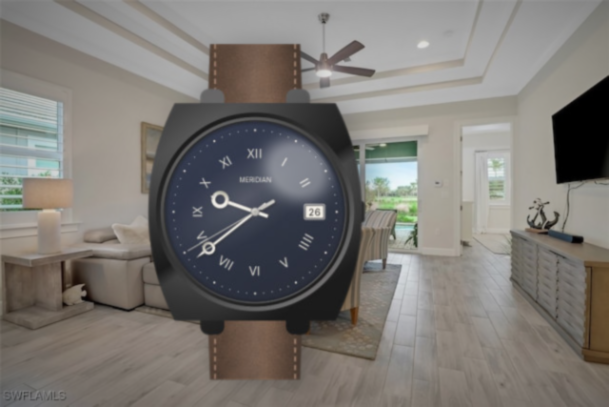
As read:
{"hour": 9, "minute": 38, "second": 40}
